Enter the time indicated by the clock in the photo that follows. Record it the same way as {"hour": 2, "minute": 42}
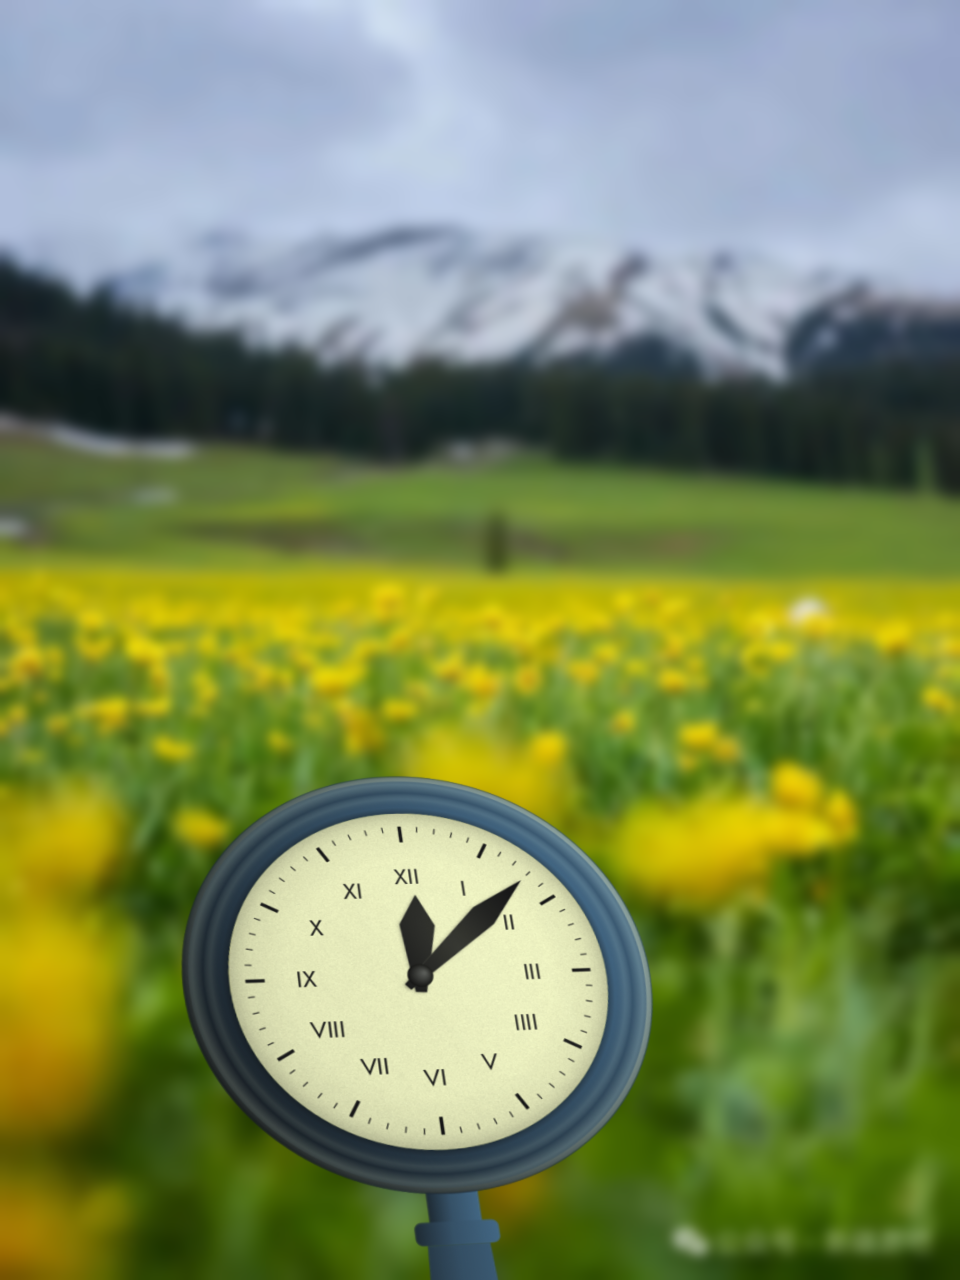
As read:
{"hour": 12, "minute": 8}
